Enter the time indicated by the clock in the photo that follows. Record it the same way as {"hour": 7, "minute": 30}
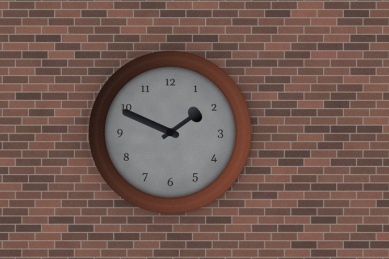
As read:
{"hour": 1, "minute": 49}
